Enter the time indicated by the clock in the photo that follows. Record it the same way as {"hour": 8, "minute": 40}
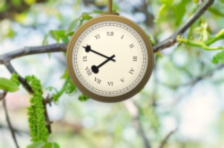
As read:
{"hour": 7, "minute": 49}
